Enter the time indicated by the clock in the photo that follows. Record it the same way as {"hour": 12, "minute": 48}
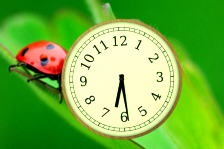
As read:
{"hour": 6, "minute": 29}
